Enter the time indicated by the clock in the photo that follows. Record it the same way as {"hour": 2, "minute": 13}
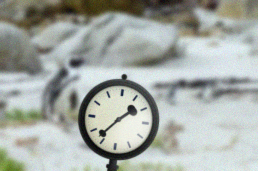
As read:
{"hour": 1, "minute": 37}
